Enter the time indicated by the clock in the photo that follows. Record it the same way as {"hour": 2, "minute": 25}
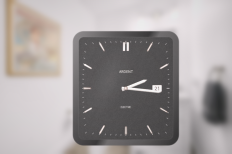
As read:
{"hour": 2, "minute": 16}
